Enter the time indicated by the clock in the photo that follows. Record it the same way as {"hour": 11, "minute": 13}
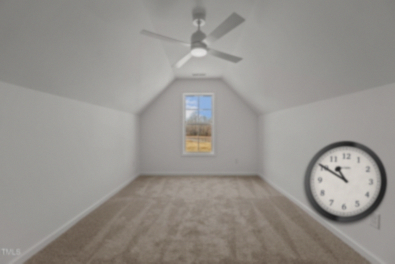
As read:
{"hour": 10, "minute": 50}
